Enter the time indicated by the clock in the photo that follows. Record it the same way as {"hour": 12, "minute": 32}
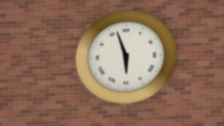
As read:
{"hour": 5, "minute": 57}
